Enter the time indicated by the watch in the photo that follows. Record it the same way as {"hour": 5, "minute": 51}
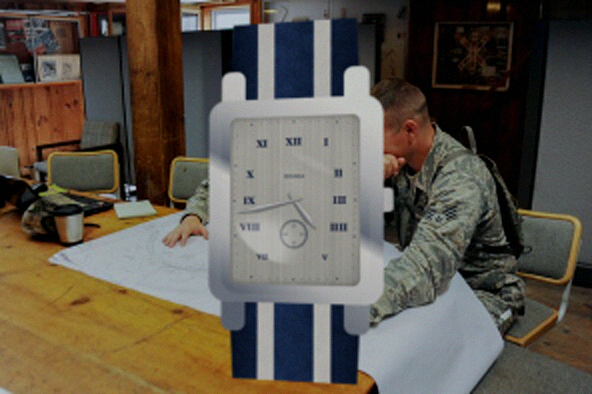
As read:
{"hour": 4, "minute": 43}
